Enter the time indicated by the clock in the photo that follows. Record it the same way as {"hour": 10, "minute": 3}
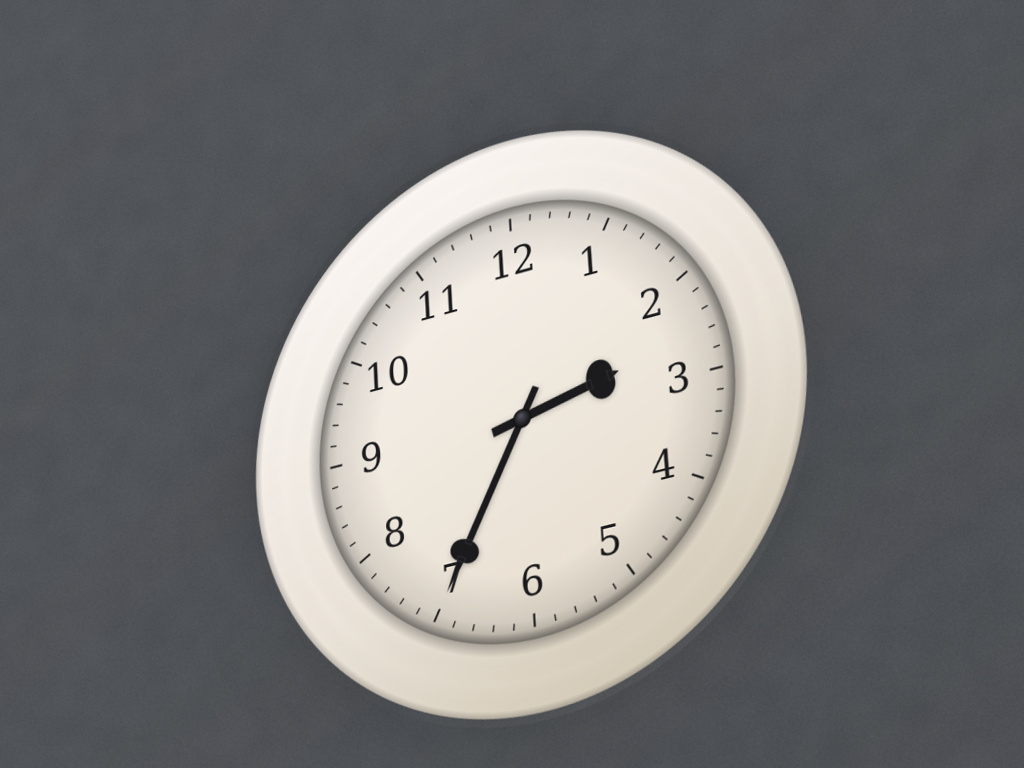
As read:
{"hour": 2, "minute": 35}
